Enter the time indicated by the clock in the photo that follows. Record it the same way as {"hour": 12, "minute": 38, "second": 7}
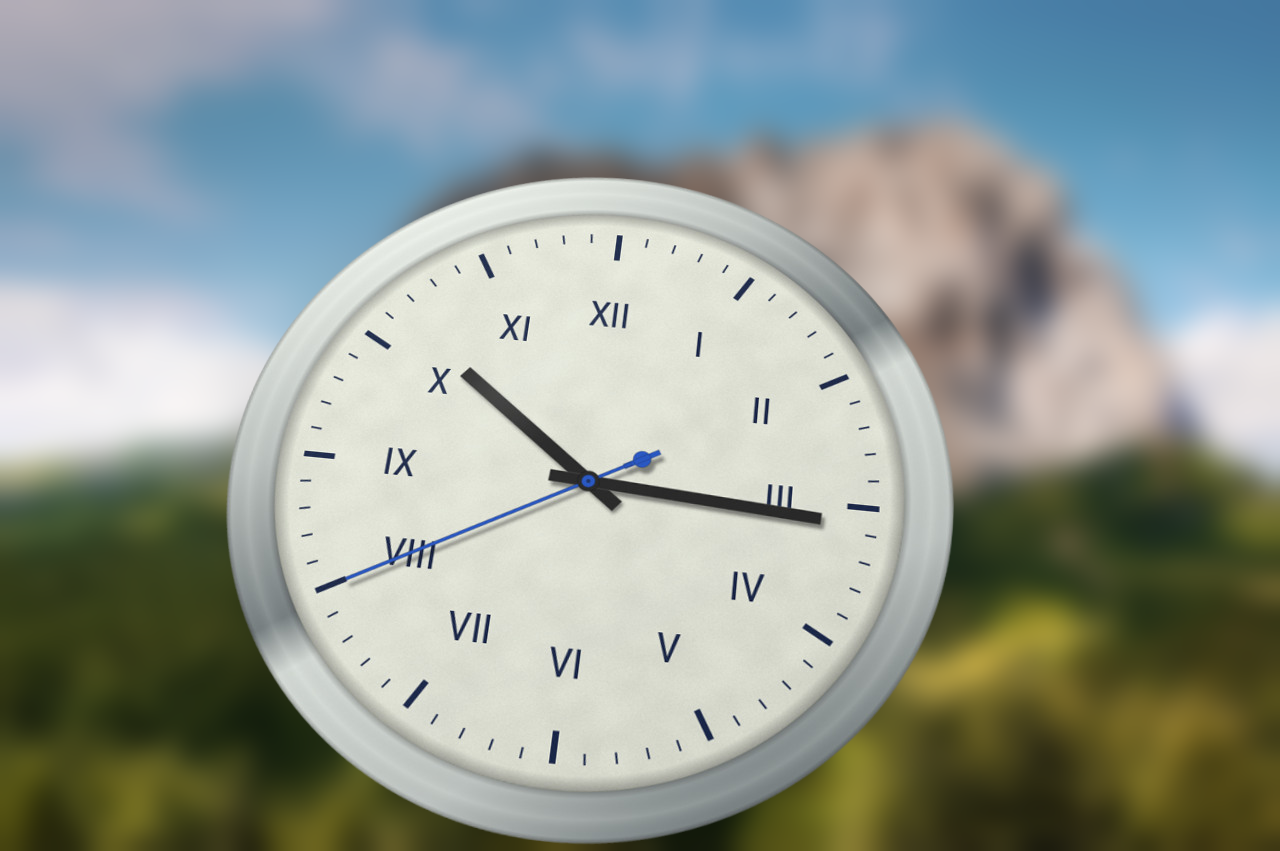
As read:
{"hour": 10, "minute": 15, "second": 40}
